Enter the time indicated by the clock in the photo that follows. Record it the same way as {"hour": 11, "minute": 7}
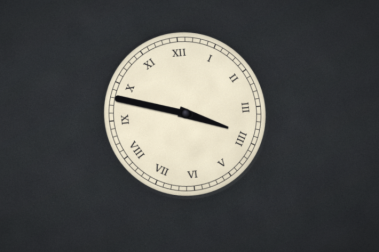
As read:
{"hour": 3, "minute": 48}
